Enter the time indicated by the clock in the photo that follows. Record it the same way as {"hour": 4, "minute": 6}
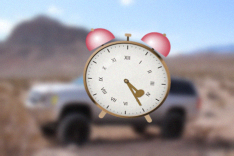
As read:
{"hour": 4, "minute": 25}
